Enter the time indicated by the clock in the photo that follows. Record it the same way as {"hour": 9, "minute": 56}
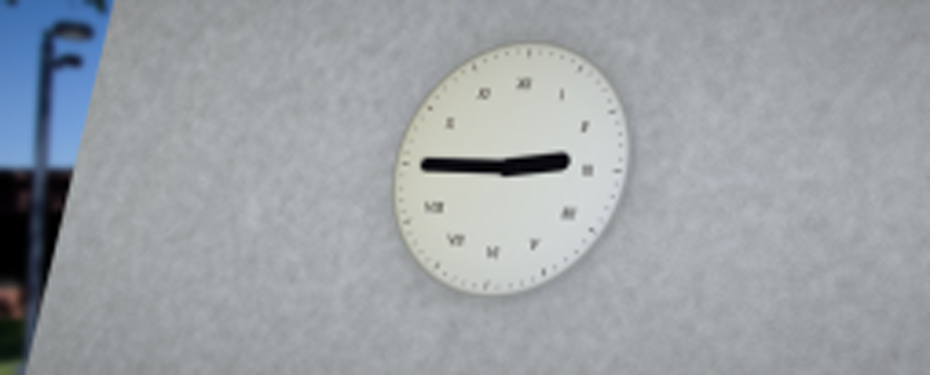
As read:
{"hour": 2, "minute": 45}
